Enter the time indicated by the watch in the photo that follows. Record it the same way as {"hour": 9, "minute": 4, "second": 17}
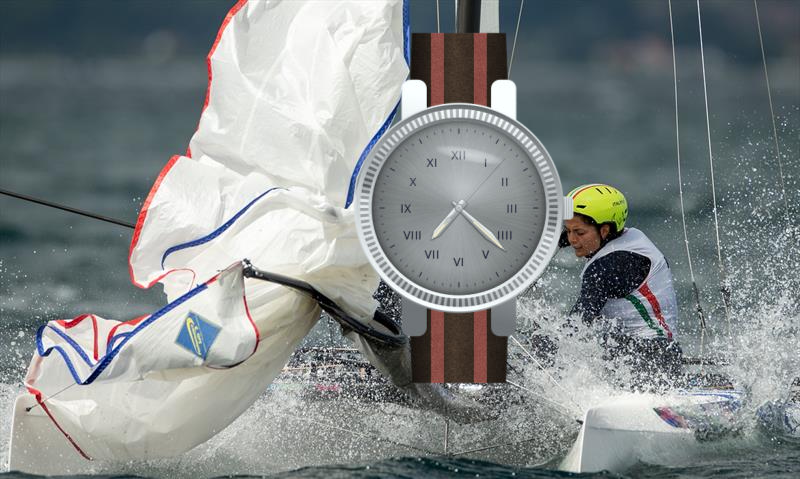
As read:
{"hour": 7, "minute": 22, "second": 7}
